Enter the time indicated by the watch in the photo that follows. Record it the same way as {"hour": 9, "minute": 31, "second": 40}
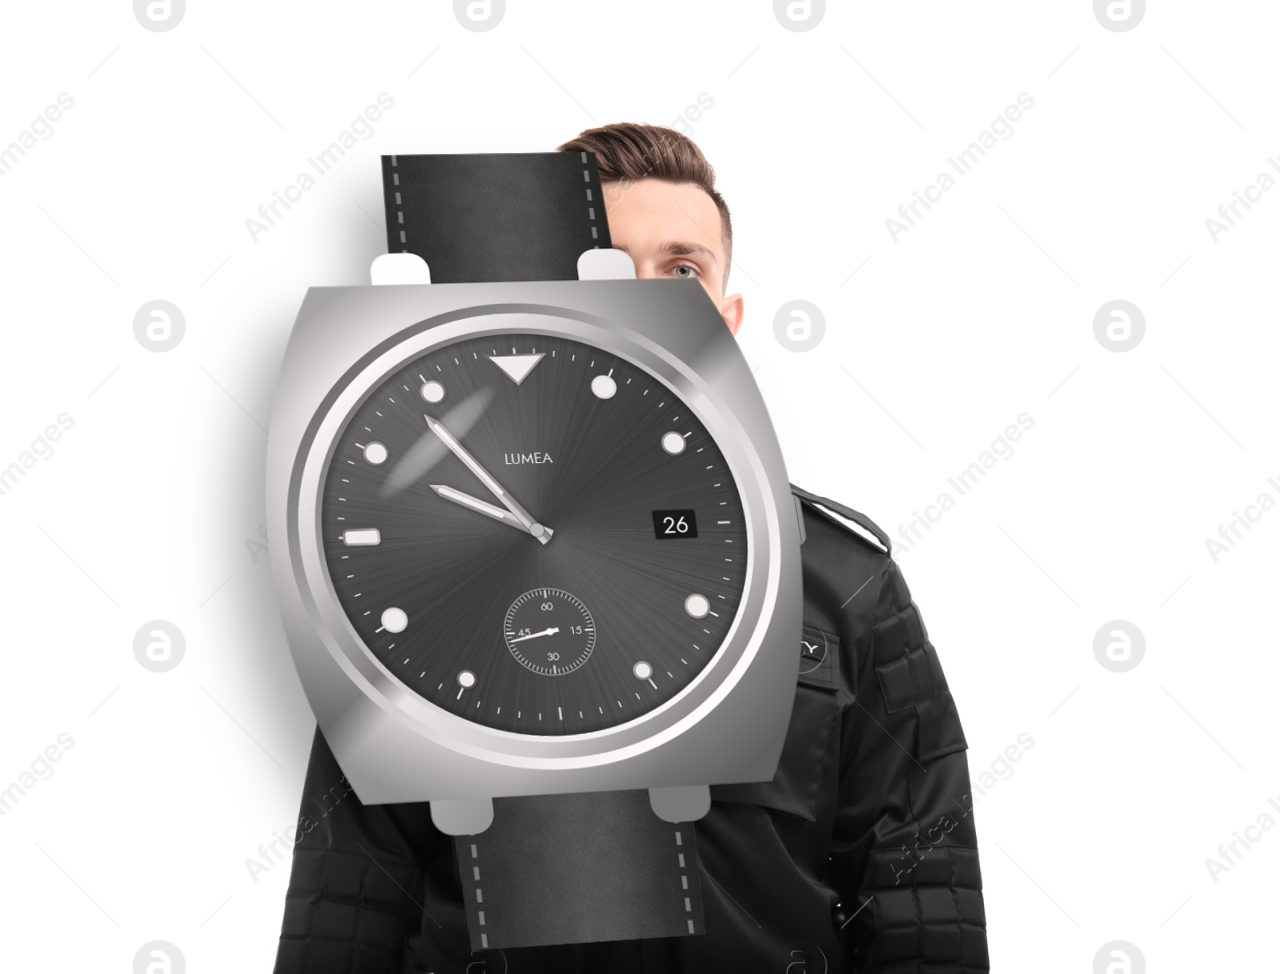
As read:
{"hour": 9, "minute": 53, "second": 43}
